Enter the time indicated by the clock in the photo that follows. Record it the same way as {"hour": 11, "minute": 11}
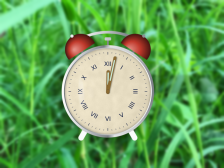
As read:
{"hour": 12, "minute": 2}
